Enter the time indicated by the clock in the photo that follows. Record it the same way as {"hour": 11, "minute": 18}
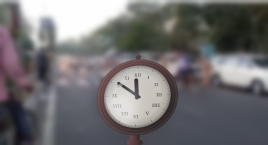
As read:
{"hour": 11, "minute": 51}
